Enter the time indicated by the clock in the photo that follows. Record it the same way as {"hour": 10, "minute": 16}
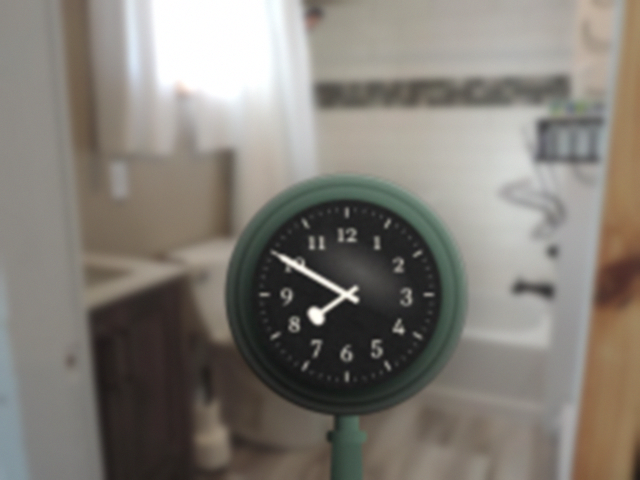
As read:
{"hour": 7, "minute": 50}
